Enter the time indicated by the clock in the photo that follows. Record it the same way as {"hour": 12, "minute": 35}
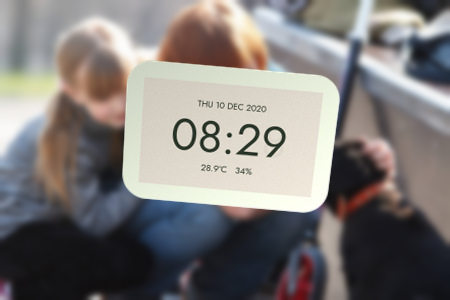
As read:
{"hour": 8, "minute": 29}
